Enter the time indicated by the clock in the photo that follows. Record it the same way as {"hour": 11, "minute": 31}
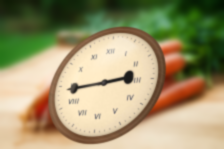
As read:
{"hour": 2, "minute": 44}
